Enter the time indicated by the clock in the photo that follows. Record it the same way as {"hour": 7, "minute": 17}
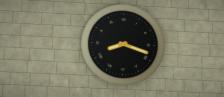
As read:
{"hour": 8, "minute": 18}
